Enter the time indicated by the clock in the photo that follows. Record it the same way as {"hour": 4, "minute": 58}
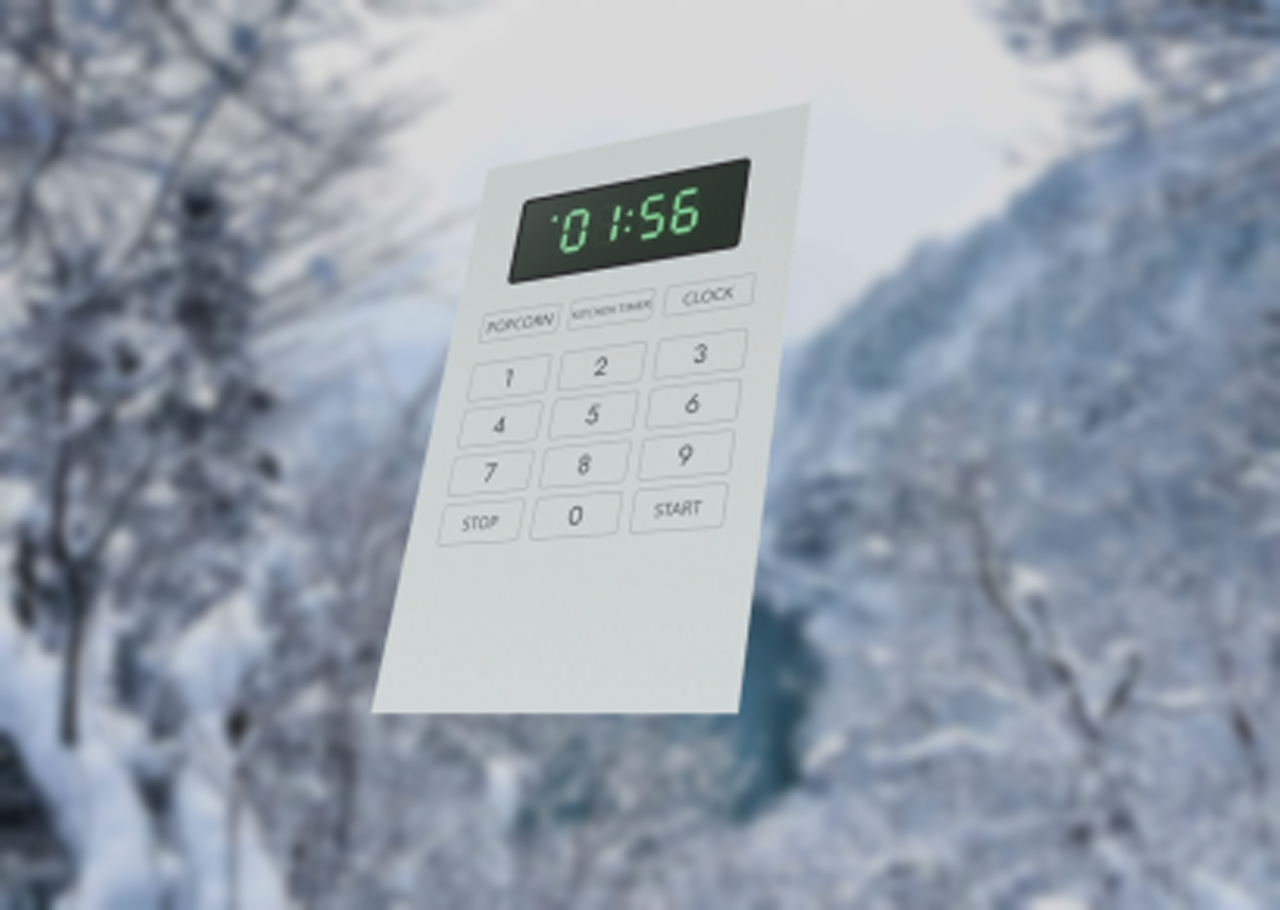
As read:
{"hour": 1, "minute": 56}
